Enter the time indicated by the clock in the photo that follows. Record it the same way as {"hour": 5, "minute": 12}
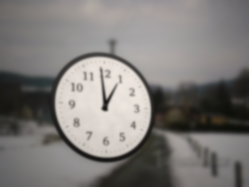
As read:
{"hour": 12, "minute": 59}
